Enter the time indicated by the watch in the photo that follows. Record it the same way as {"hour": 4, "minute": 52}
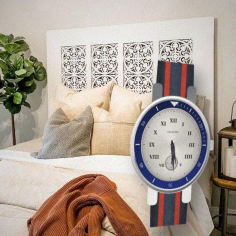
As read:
{"hour": 5, "minute": 29}
